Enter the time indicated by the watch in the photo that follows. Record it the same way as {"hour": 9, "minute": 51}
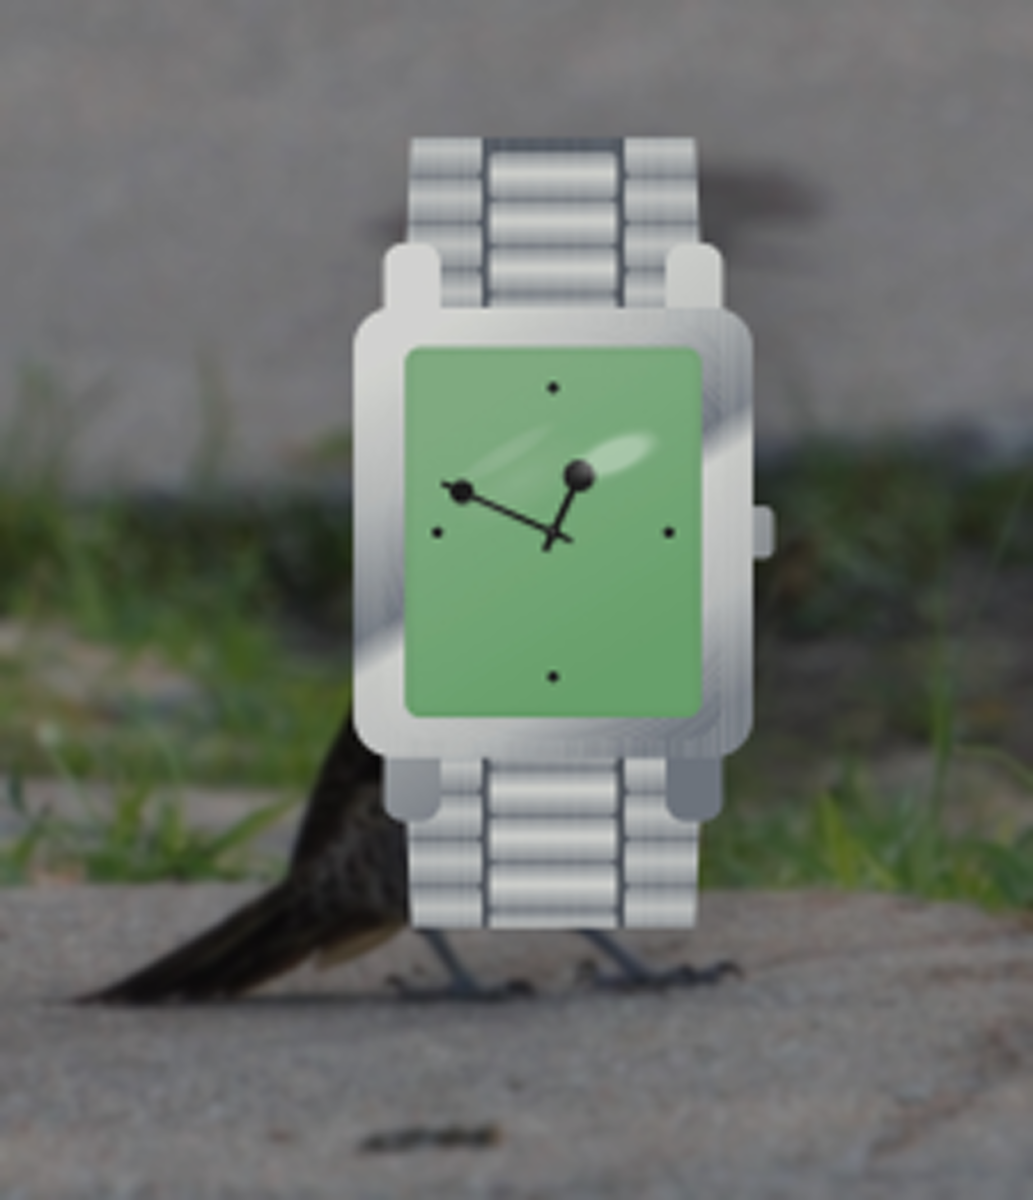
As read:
{"hour": 12, "minute": 49}
